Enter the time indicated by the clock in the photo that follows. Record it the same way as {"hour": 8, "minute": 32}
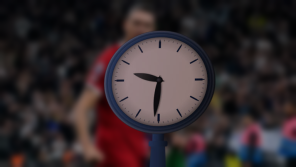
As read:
{"hour": 9, "minute": 31}
